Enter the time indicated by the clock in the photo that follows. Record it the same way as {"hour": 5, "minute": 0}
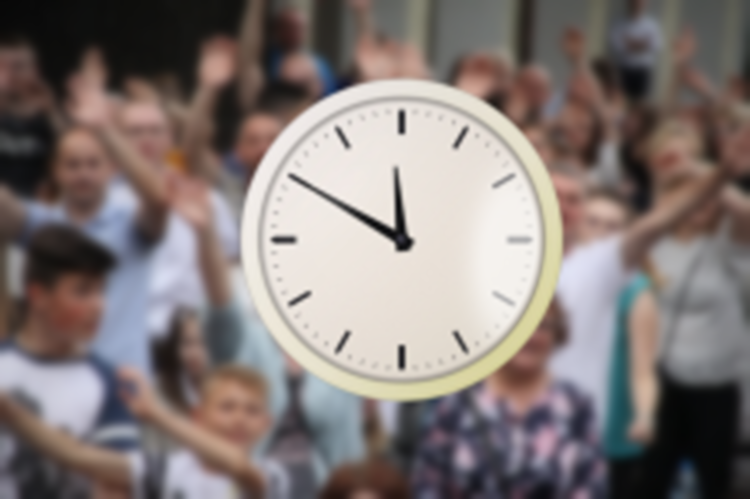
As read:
{"hour": 11, "minute": 50}
